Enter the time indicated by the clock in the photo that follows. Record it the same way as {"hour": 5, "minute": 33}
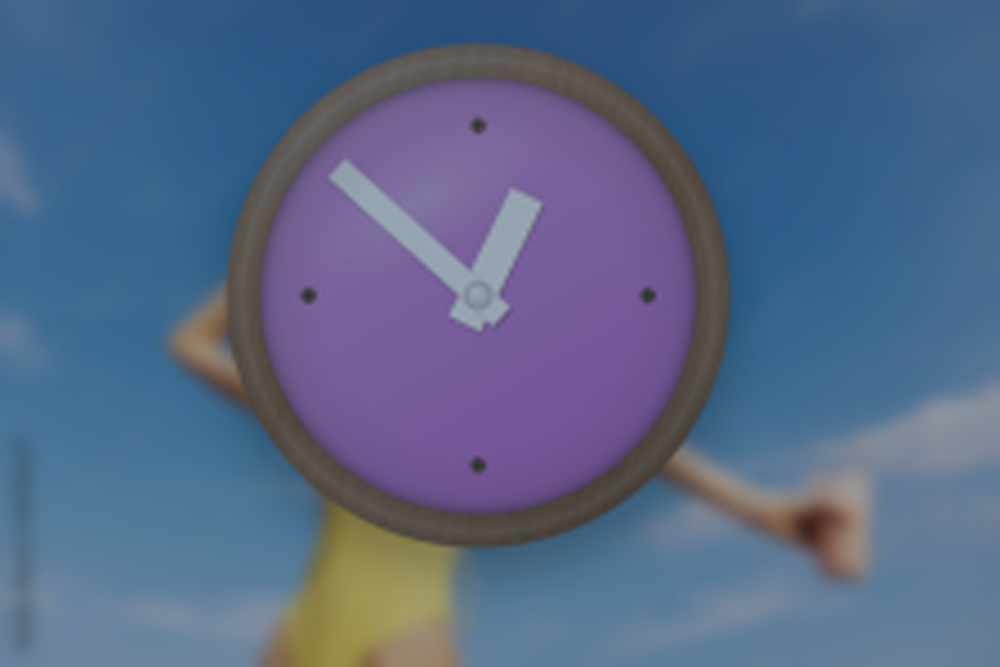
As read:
{"hour": 12, "minute": 52}
